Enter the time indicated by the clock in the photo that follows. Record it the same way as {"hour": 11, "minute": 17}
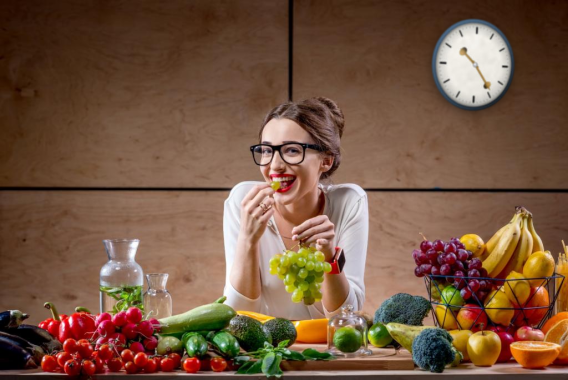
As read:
{"hour": 10, "minute": 24}
